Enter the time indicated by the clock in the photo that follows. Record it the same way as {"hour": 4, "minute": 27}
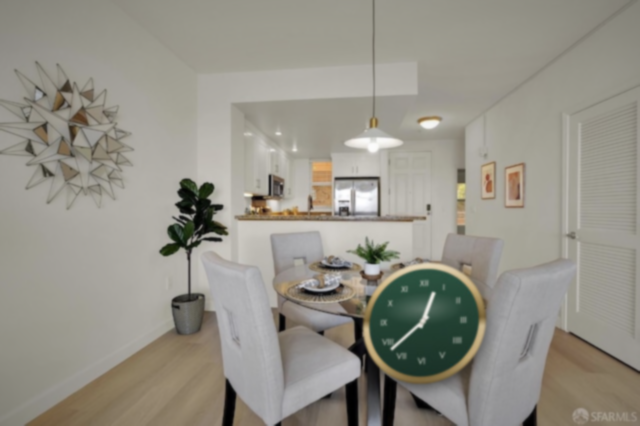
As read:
{"hour": 12, "minute": 38}
